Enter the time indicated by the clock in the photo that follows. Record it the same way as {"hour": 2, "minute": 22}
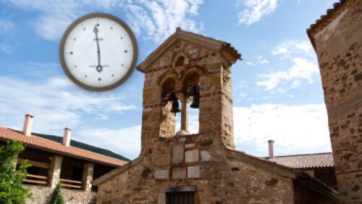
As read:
{"hour": 5, "minute": 59}
